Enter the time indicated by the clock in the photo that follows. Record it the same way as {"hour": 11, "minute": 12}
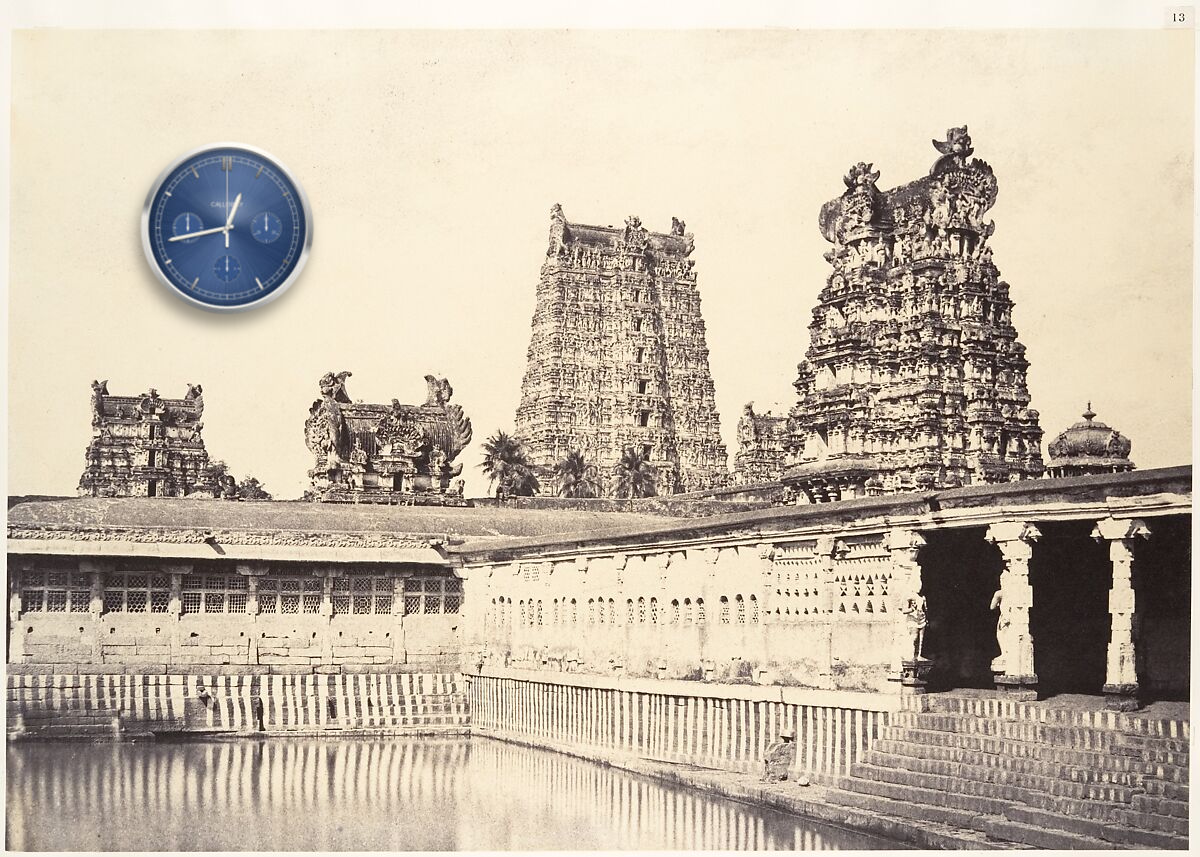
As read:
{"hour": 12, "minute": 43}
